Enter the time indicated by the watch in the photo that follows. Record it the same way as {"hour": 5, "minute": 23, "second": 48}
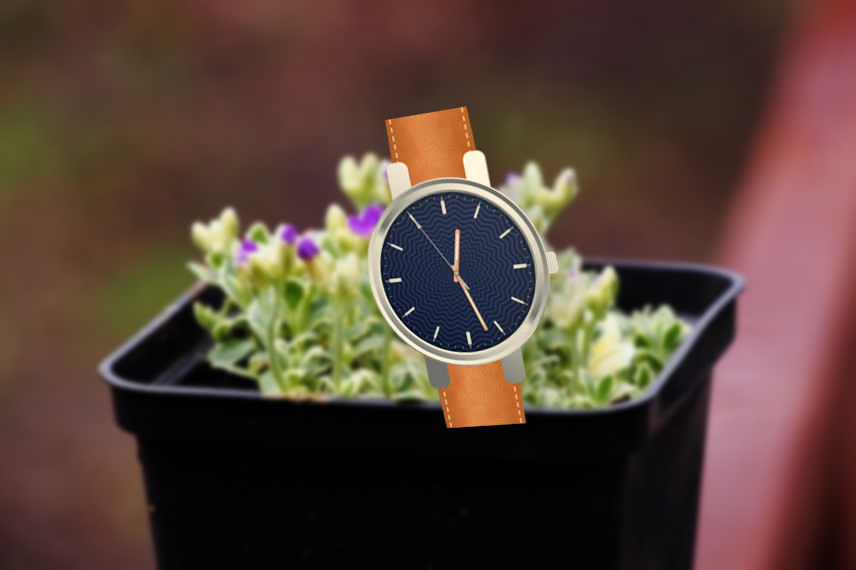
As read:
{"hour": 12, "minute": 26, "second": 55}
